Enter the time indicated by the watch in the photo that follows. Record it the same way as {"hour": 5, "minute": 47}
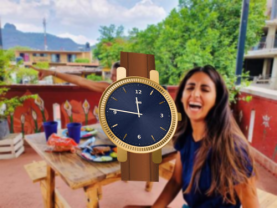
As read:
{"hour": 11, "minute": 46}
